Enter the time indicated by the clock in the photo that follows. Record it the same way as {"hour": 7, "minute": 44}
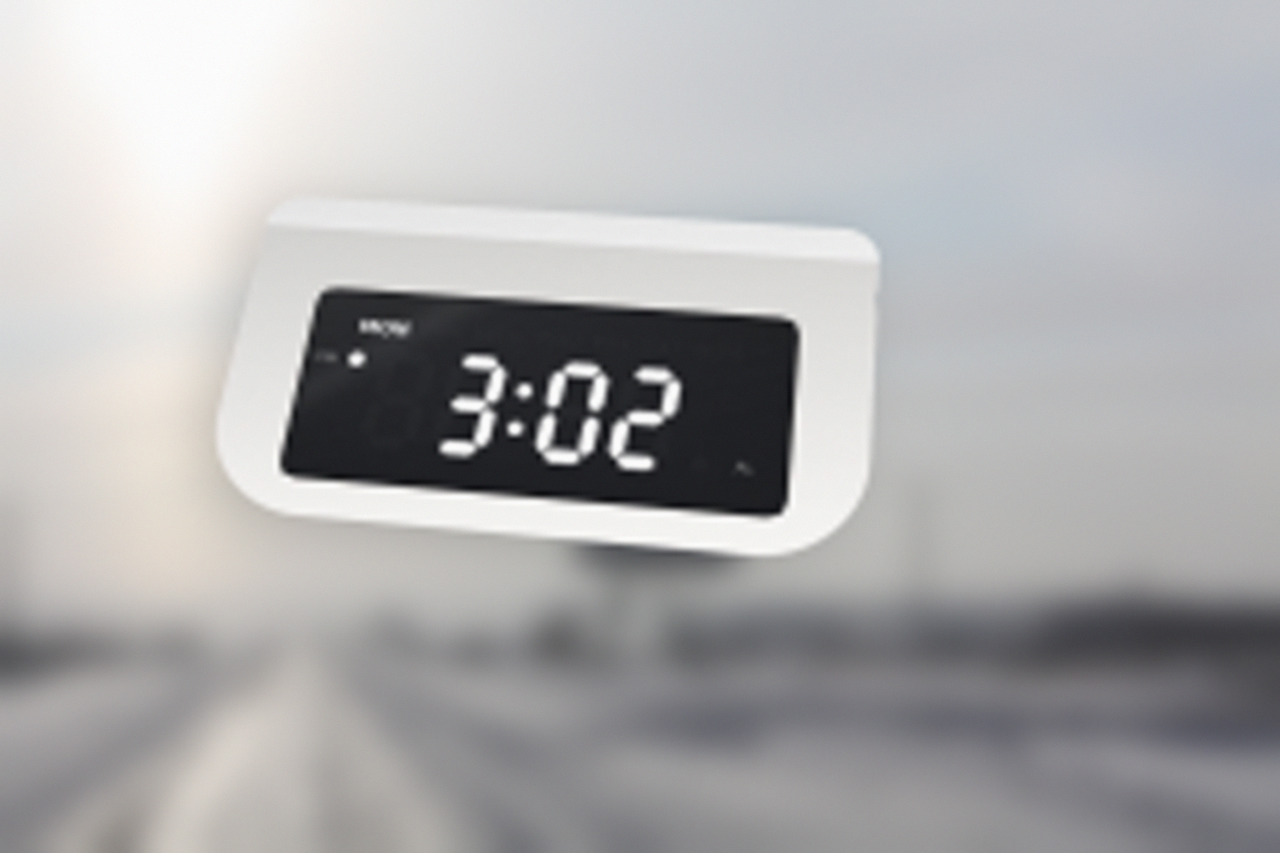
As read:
{"hour": 3, "minute": 2}
